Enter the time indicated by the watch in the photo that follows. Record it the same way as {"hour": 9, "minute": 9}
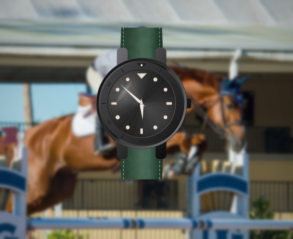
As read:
{"hour": 5, "minute": 52}
